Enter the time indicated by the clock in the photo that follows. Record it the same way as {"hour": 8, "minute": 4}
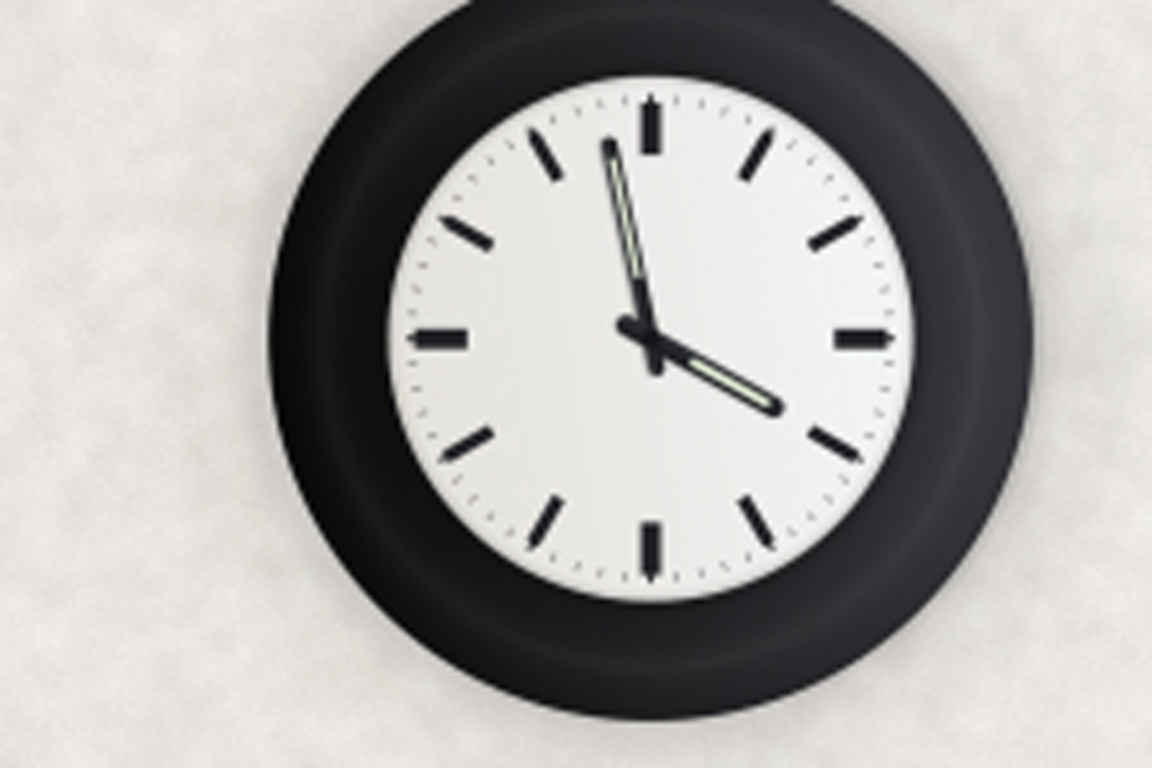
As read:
{"hour": 3, "minute": 58}
